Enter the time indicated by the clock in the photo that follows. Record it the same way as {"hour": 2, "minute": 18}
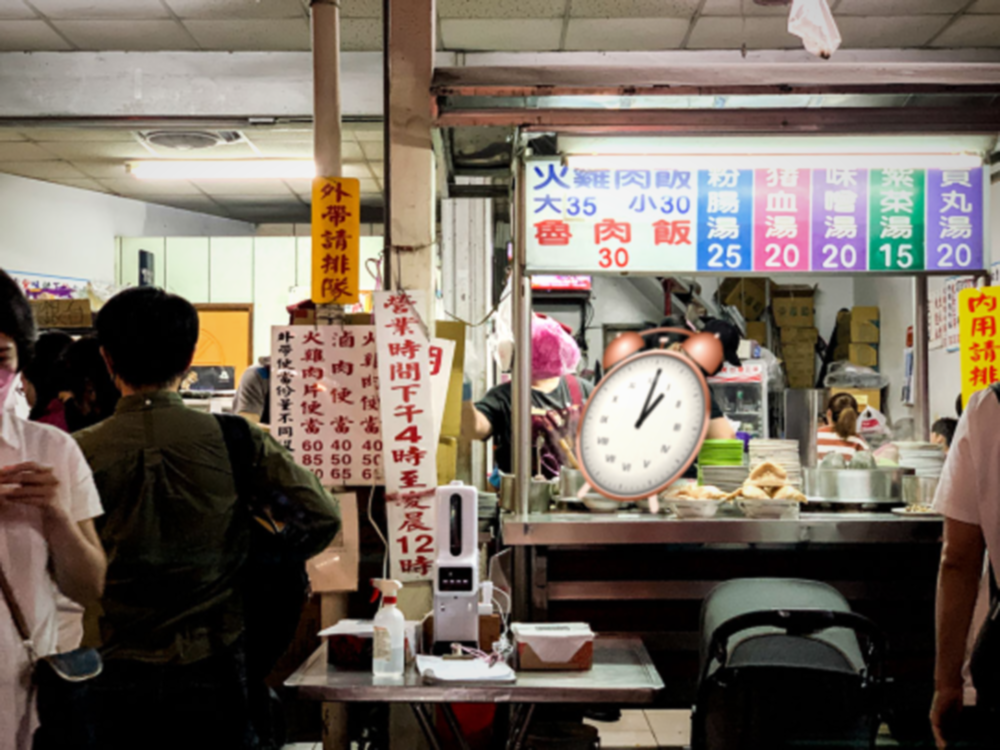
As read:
{"hour": 1, "minute": 1}
